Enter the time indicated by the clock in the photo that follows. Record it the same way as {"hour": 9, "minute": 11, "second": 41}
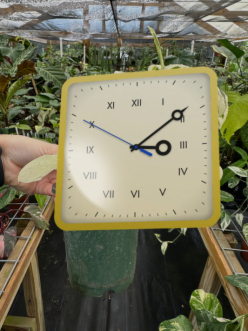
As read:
{"hour": 3, "minute": 8, "second": 50}
